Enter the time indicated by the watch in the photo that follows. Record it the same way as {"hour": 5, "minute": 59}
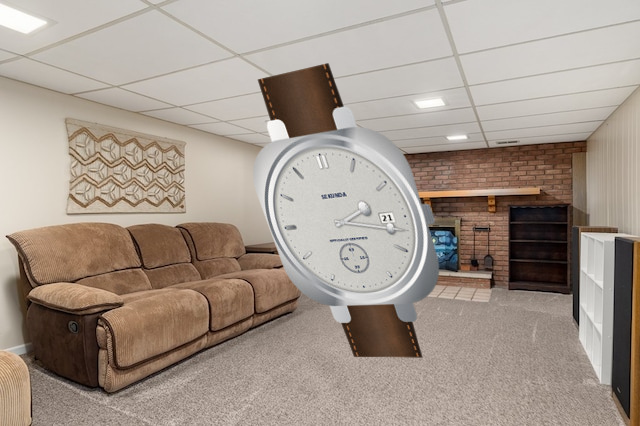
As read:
{"hour": 2, "minute": 17}
